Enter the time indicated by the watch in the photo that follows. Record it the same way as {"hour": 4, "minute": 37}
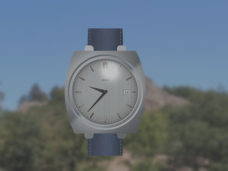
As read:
{"hour": 9, "minute": 37}
